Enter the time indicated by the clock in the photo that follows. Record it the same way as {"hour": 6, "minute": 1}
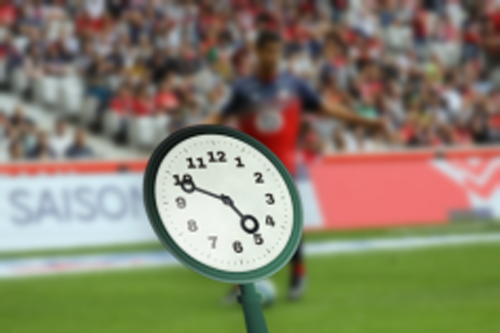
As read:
{"hour": 4, "minute": 49}
